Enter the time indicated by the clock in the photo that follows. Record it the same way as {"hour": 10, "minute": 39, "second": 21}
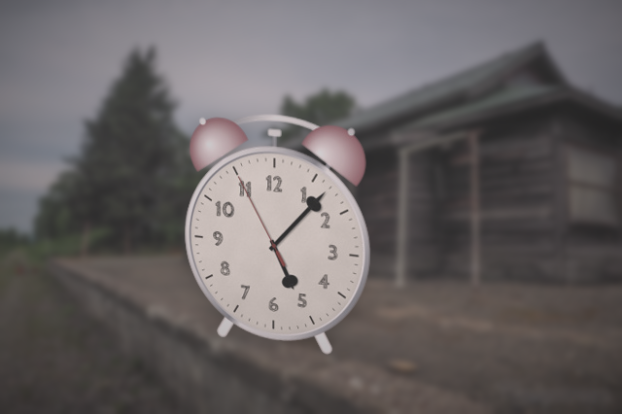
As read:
{"hour": 5, "minute": 6, "second": 55}
